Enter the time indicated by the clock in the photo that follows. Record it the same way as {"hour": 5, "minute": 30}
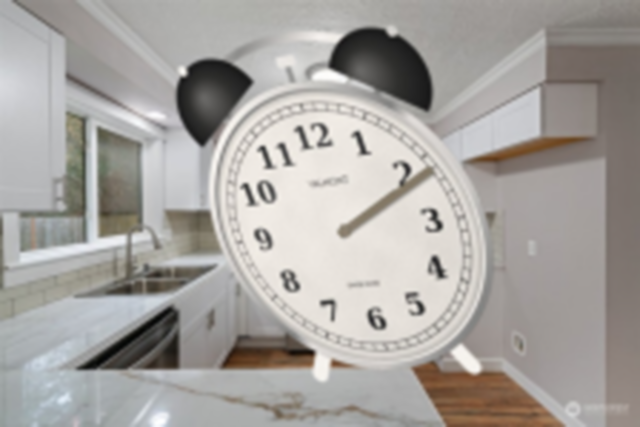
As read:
{"hour": 2, "minute": 11}
